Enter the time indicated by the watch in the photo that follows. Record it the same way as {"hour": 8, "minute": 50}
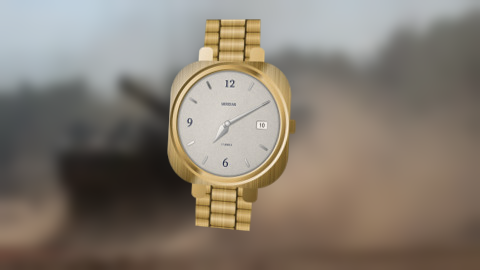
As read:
{"hour": 7, "minute": 10}
